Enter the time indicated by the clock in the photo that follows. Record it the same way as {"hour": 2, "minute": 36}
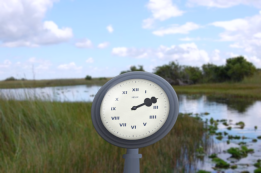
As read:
{"hour": 2, "minute": 11}
